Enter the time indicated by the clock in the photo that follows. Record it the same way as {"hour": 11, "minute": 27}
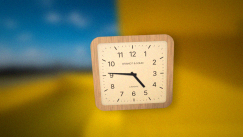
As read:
{"hour": 4, "minute": 46}
